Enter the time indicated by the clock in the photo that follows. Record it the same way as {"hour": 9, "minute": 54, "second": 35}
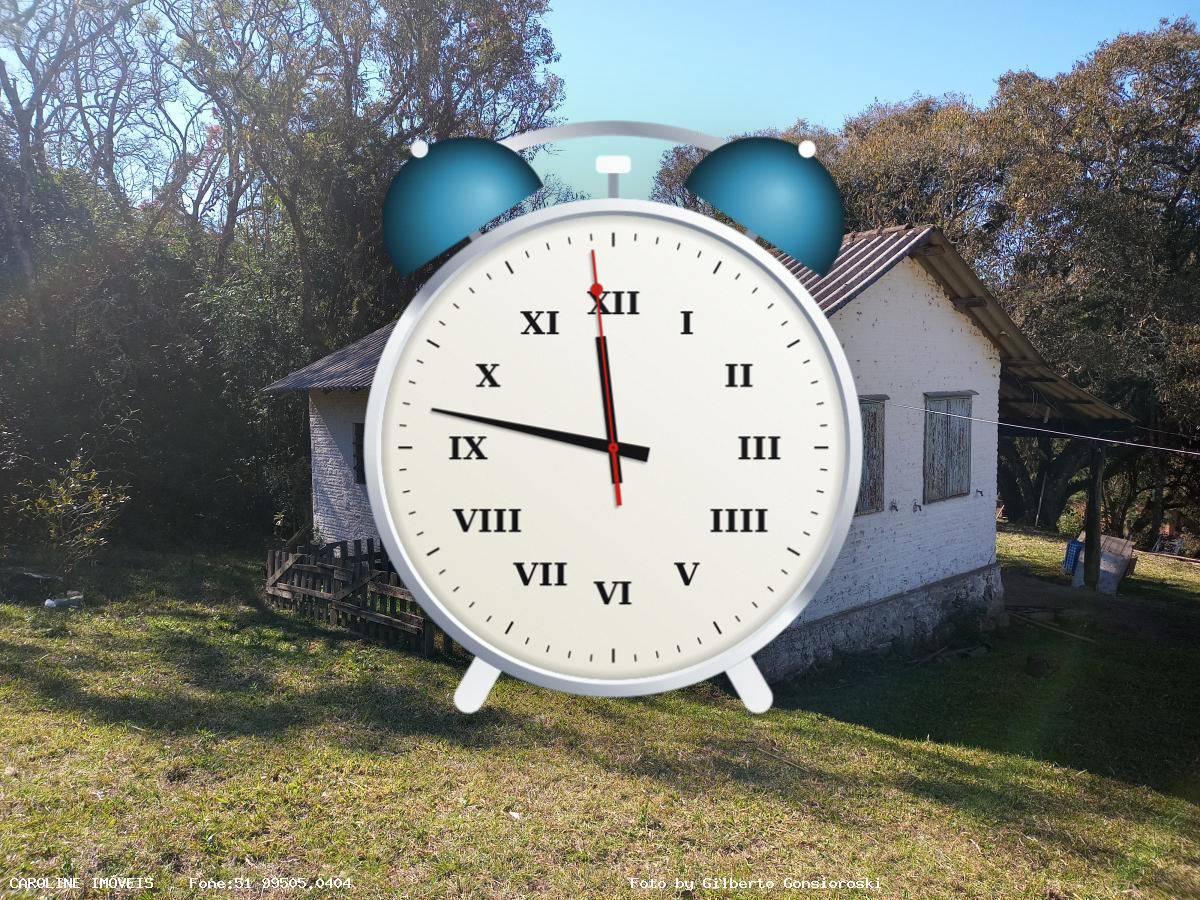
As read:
{"hour": 11, "minute": 46, "second": 59}
